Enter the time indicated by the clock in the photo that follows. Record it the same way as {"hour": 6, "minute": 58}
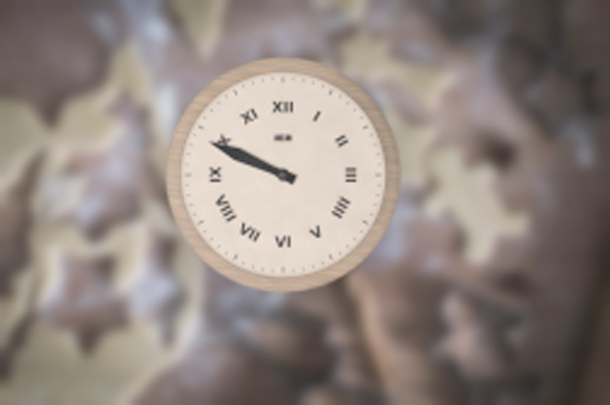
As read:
{"hour": 9, "minute": 49}
